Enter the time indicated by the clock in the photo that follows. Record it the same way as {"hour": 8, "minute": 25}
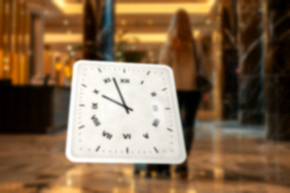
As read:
{"hour": 9, "minute": 57}
